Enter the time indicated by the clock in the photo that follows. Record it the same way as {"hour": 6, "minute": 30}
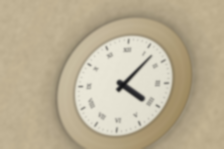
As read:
{"hour": 4, "minute": 7}
